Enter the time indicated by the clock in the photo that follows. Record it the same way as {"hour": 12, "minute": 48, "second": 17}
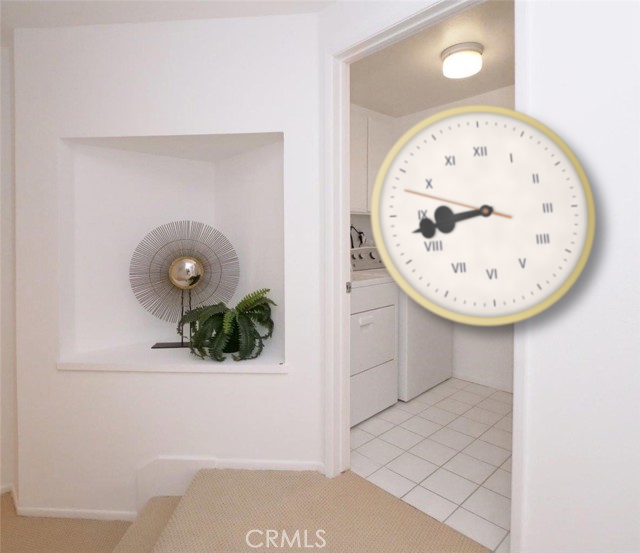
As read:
{"hour": 8, "minute": 42, "second": 48}
